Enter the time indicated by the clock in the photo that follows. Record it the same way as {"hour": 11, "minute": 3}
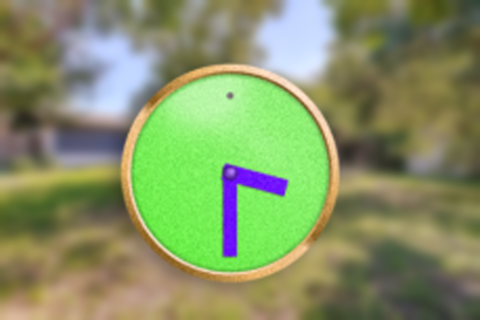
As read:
{"hour": 3, "minute": 30}
